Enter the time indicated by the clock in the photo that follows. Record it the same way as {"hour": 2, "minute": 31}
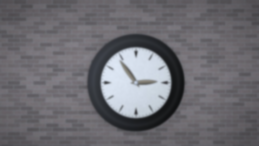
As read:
{"hour": 2, "minute": 54}
